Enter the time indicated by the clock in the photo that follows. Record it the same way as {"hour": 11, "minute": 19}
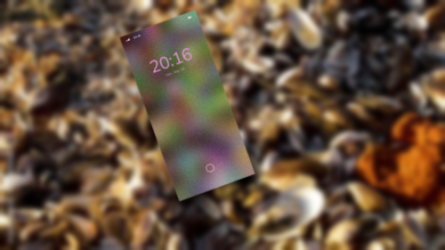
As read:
{"hour": 20, "minute": 16}
